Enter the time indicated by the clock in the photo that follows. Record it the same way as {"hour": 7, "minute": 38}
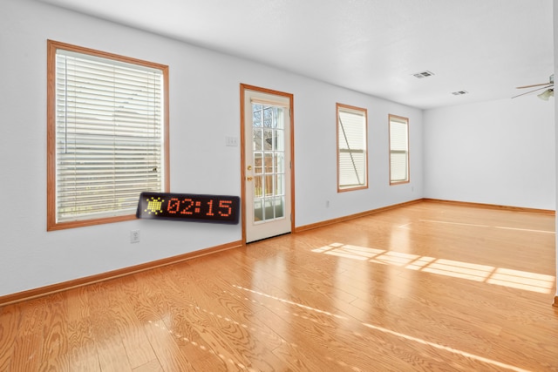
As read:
{"hour": 2, "minute": 15}
